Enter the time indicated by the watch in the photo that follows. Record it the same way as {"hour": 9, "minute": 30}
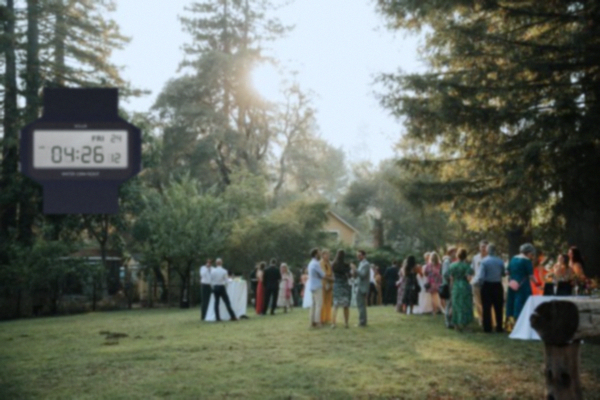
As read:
{"hour": 4, "minute": 26}
